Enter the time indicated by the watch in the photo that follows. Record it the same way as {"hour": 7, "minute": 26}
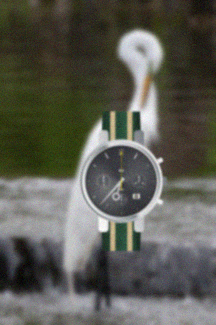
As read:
{"hour": 6, "minute": 37}
